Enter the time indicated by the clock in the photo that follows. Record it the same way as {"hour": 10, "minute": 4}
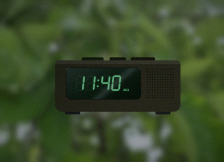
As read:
{"hour": 11, "minute": 40}
